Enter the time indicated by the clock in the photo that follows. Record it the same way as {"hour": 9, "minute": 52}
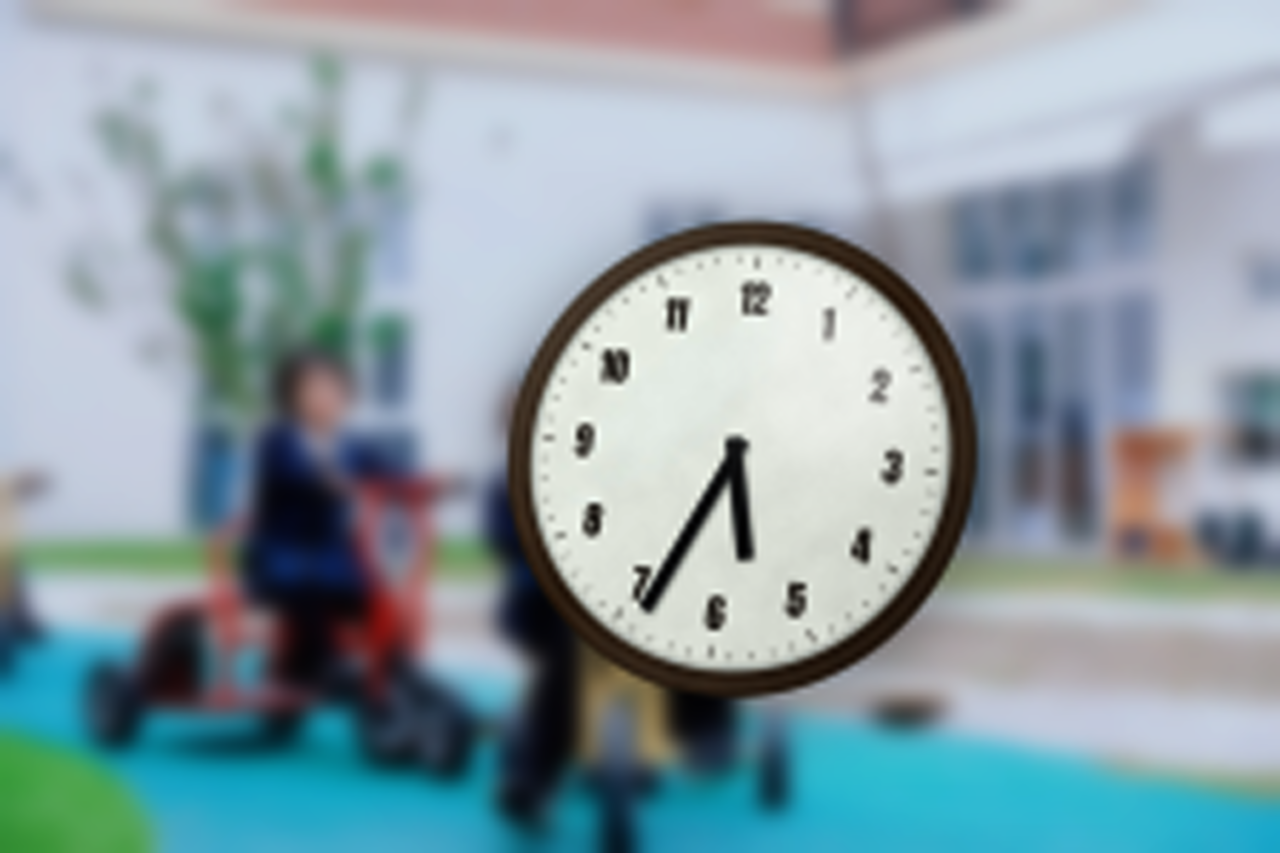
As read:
{"hour": 5, "minute": 34}
